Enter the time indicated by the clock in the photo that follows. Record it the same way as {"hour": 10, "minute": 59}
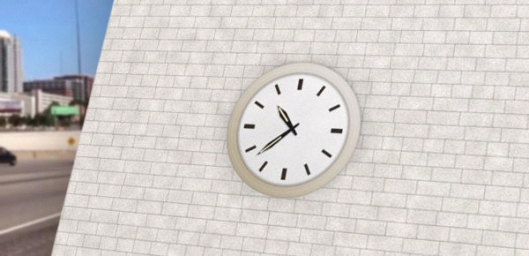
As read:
{"hour": 10, "minute": 38}
